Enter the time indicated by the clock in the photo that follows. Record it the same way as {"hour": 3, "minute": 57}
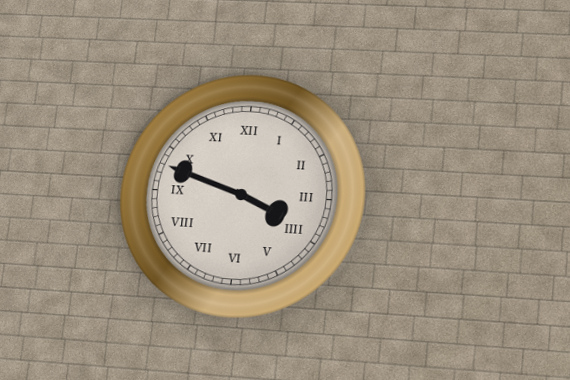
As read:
{"hour": 3, "minute": 48}
